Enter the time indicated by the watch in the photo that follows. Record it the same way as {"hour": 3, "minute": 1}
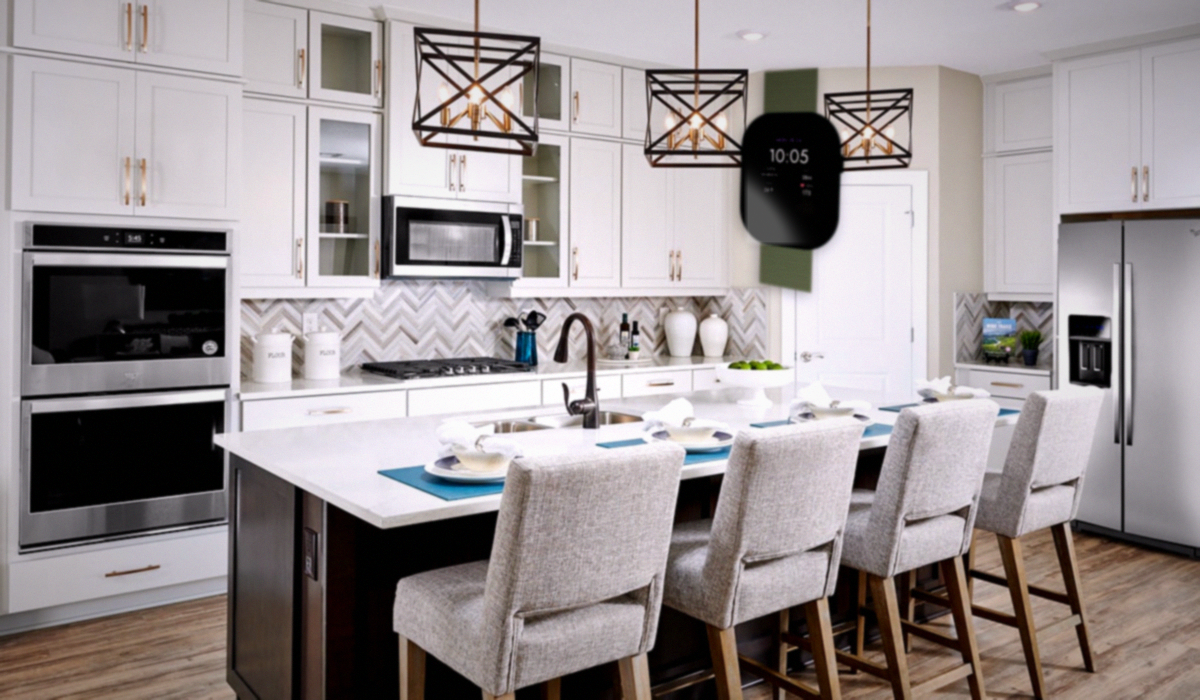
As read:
{"hour": 10, "minute": 5}
